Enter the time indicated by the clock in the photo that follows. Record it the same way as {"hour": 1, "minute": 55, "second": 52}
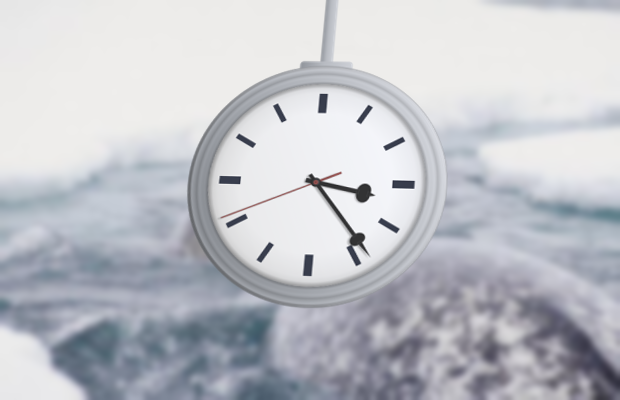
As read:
{"hour": 3, "minute": 23, "second": 41}
